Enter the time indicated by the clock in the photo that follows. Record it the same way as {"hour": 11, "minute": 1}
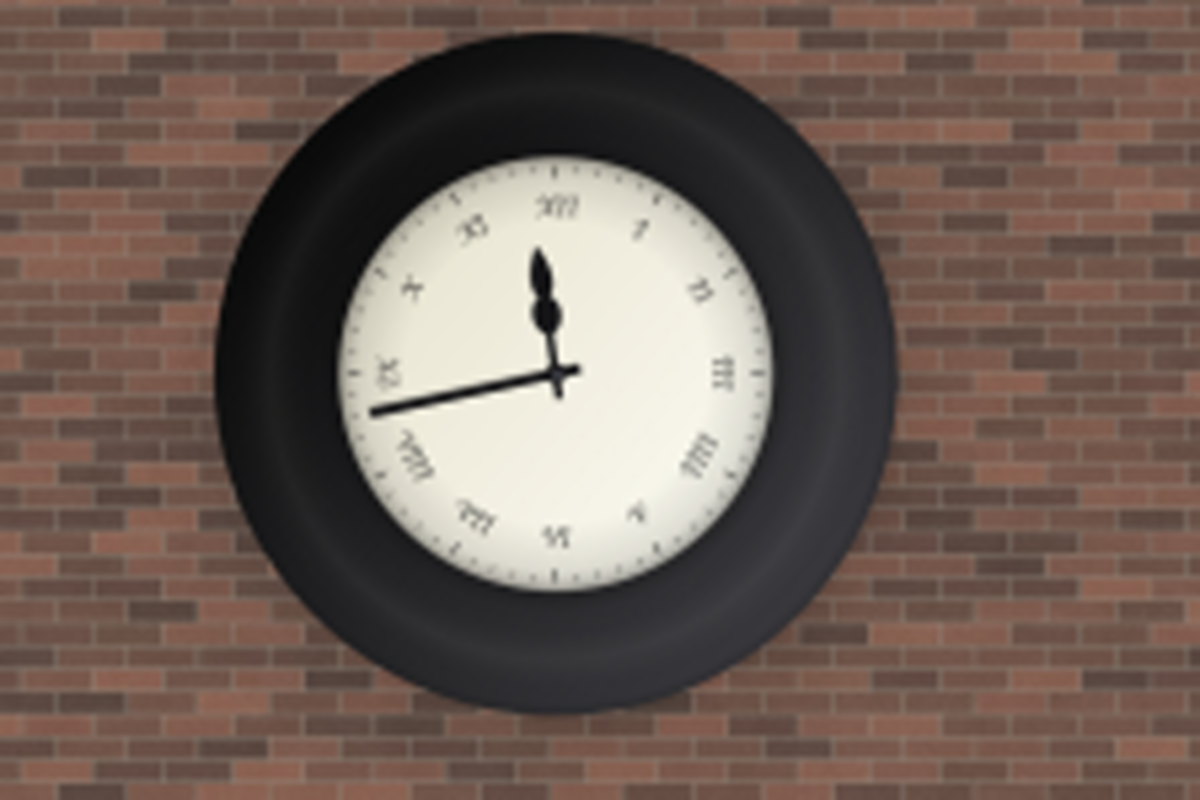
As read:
{"hour": 11, "minute": 43}
